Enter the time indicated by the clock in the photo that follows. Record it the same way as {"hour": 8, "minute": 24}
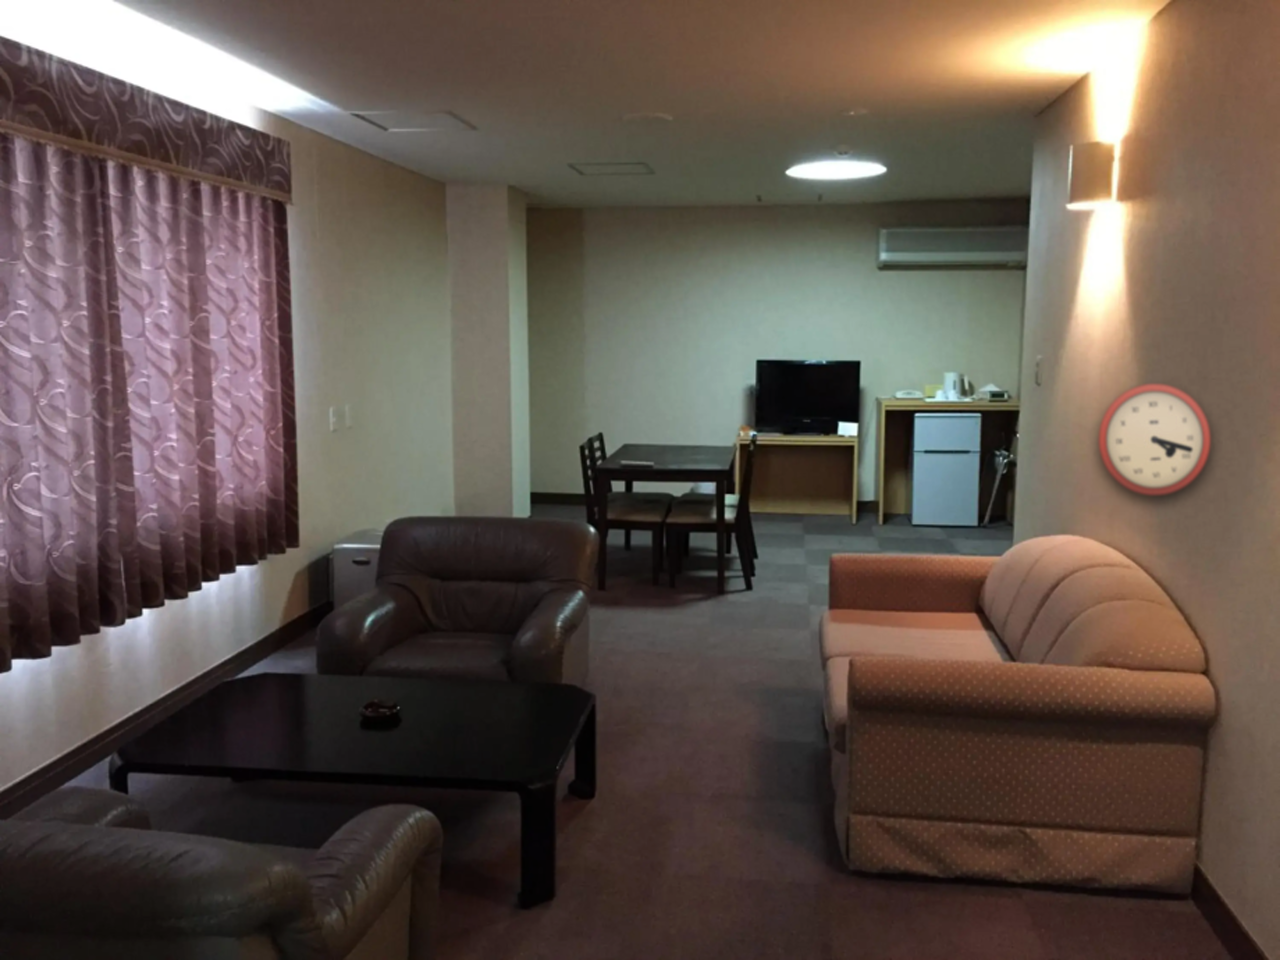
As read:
{"hour": 4, "minute": 18}
